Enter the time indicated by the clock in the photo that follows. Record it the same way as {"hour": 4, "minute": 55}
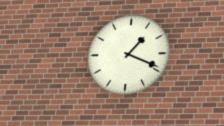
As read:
{"hour": 1, "minute": 19}
